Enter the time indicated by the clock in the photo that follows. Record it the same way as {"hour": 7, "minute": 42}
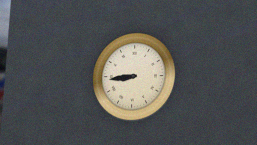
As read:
{"hour": 8, "minute": 44}
